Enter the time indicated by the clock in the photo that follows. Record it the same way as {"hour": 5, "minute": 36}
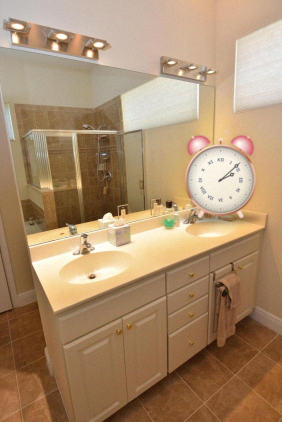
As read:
{"hour": 2, "minute": 8}
